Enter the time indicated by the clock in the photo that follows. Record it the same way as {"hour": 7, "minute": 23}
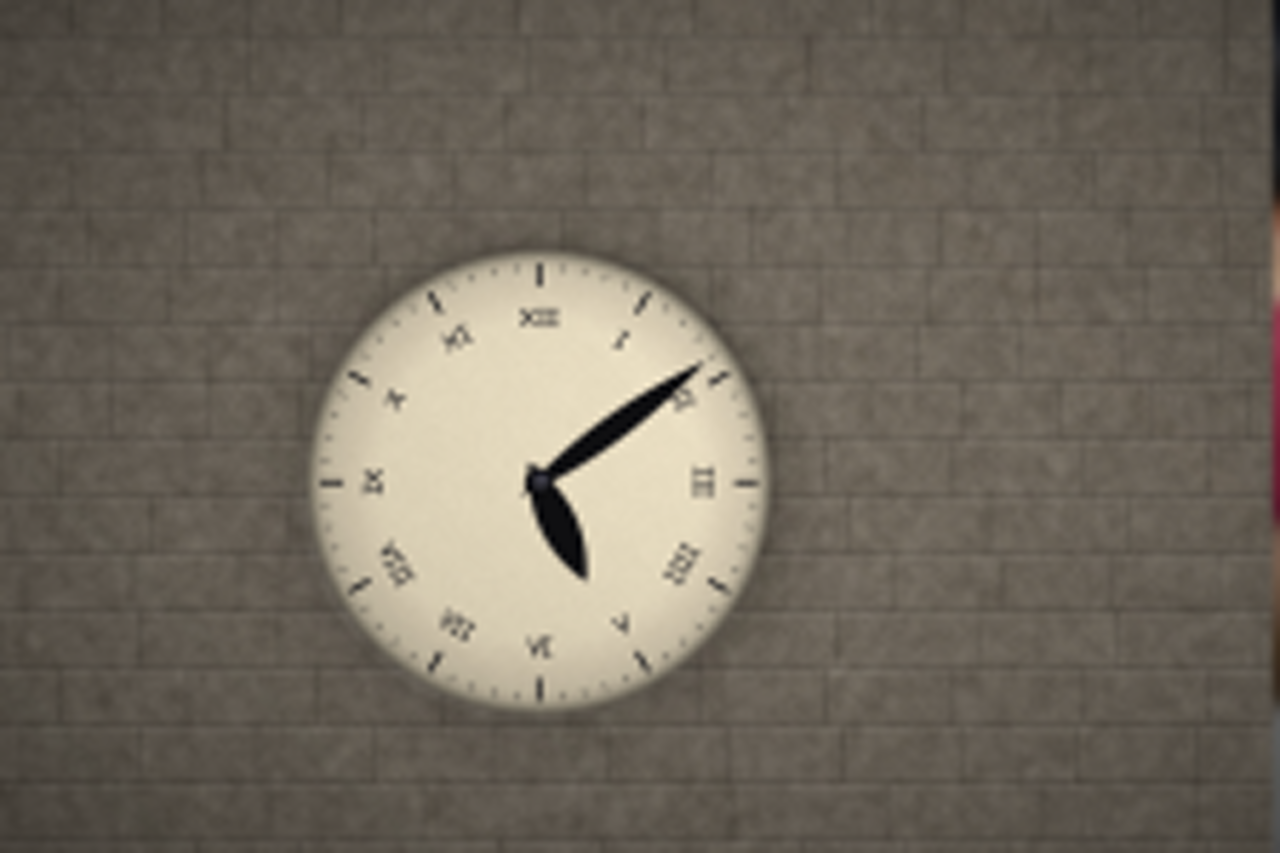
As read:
{"hour": 5, "minute": 9}
